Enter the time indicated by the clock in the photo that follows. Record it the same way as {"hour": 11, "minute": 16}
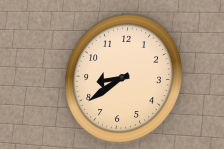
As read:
{"hour": 8, "minute": 39}
